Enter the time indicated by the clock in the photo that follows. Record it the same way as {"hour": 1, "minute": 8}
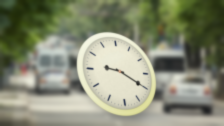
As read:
{"hour": 9, "minute": 20}
